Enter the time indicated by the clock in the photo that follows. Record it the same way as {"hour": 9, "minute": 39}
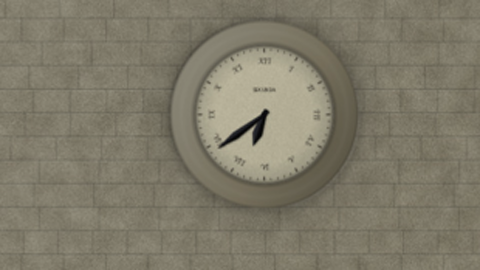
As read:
{"hour": 6, "minute": 39}
